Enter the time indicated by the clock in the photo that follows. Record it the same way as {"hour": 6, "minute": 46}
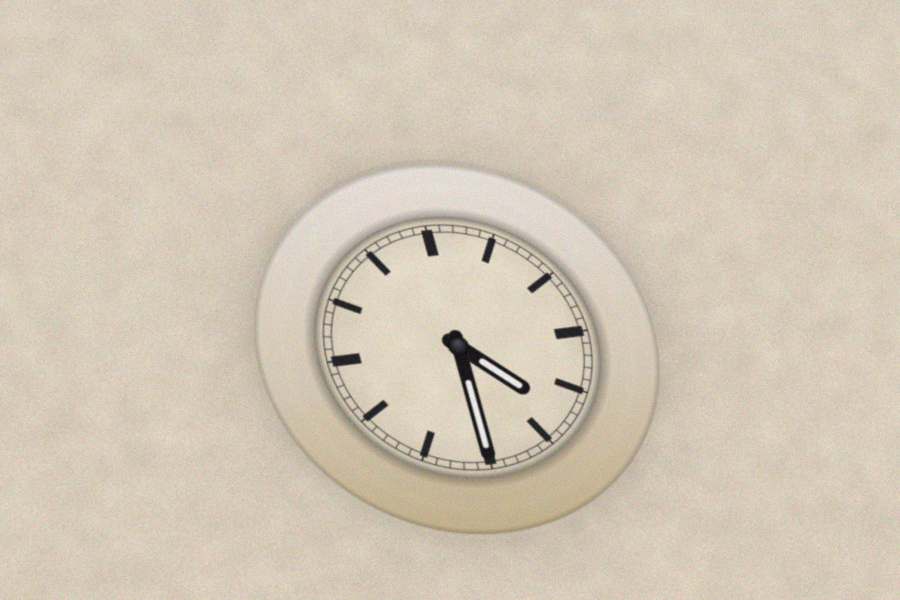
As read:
{"hour": 4, "minute": 30}
